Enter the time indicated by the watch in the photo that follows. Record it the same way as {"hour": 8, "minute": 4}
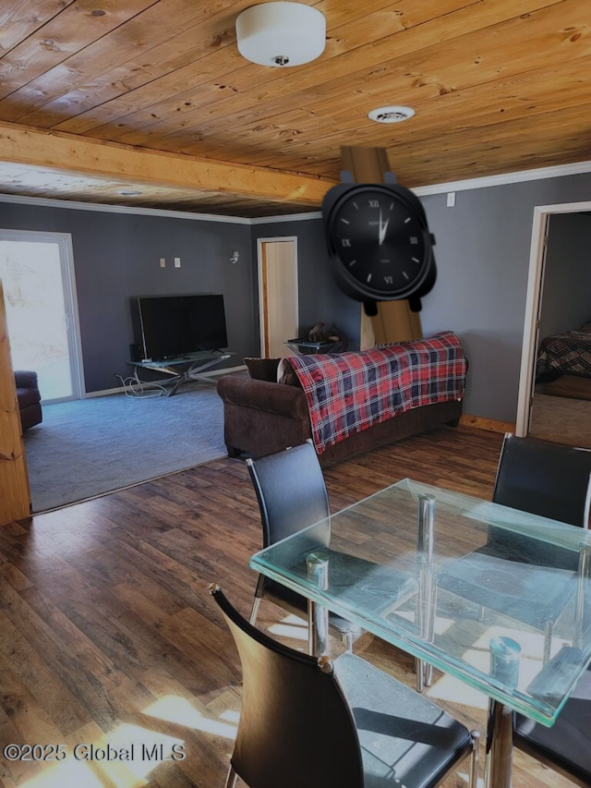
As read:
{"hour": 1, "minute": 2}
